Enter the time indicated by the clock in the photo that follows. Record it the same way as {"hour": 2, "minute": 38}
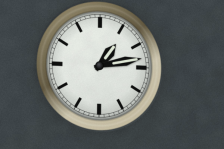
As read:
{"hour": 1, "minute": 13}
